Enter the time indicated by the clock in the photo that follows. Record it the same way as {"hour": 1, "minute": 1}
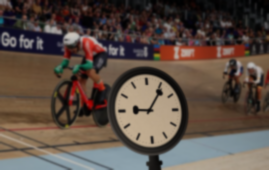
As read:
{"hour": 9, "minute": 6}
